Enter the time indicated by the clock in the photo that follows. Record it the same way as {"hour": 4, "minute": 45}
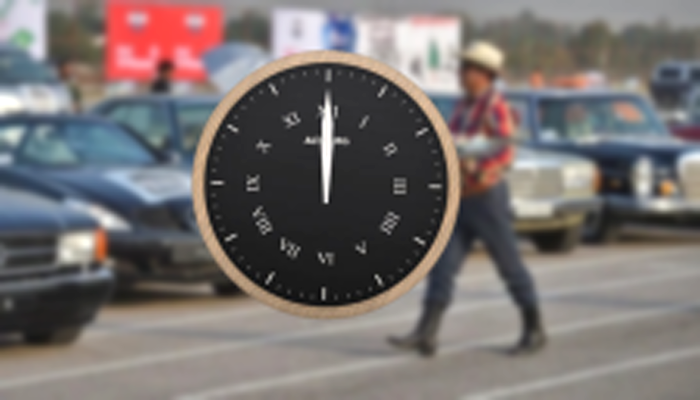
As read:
{"hour": 12, "minute": 0}
